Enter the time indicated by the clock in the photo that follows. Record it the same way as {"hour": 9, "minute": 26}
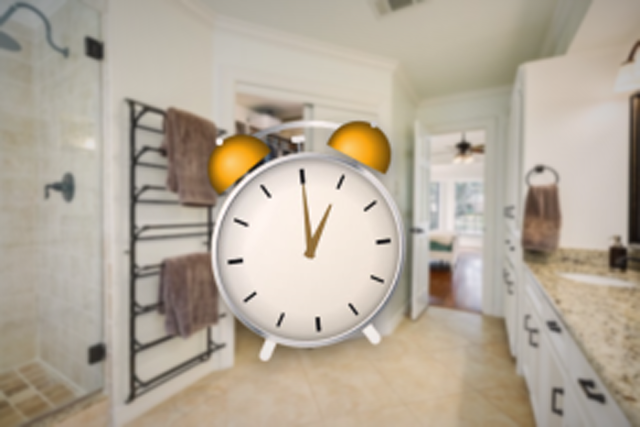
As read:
{"hour": 1, "minute": 0}
